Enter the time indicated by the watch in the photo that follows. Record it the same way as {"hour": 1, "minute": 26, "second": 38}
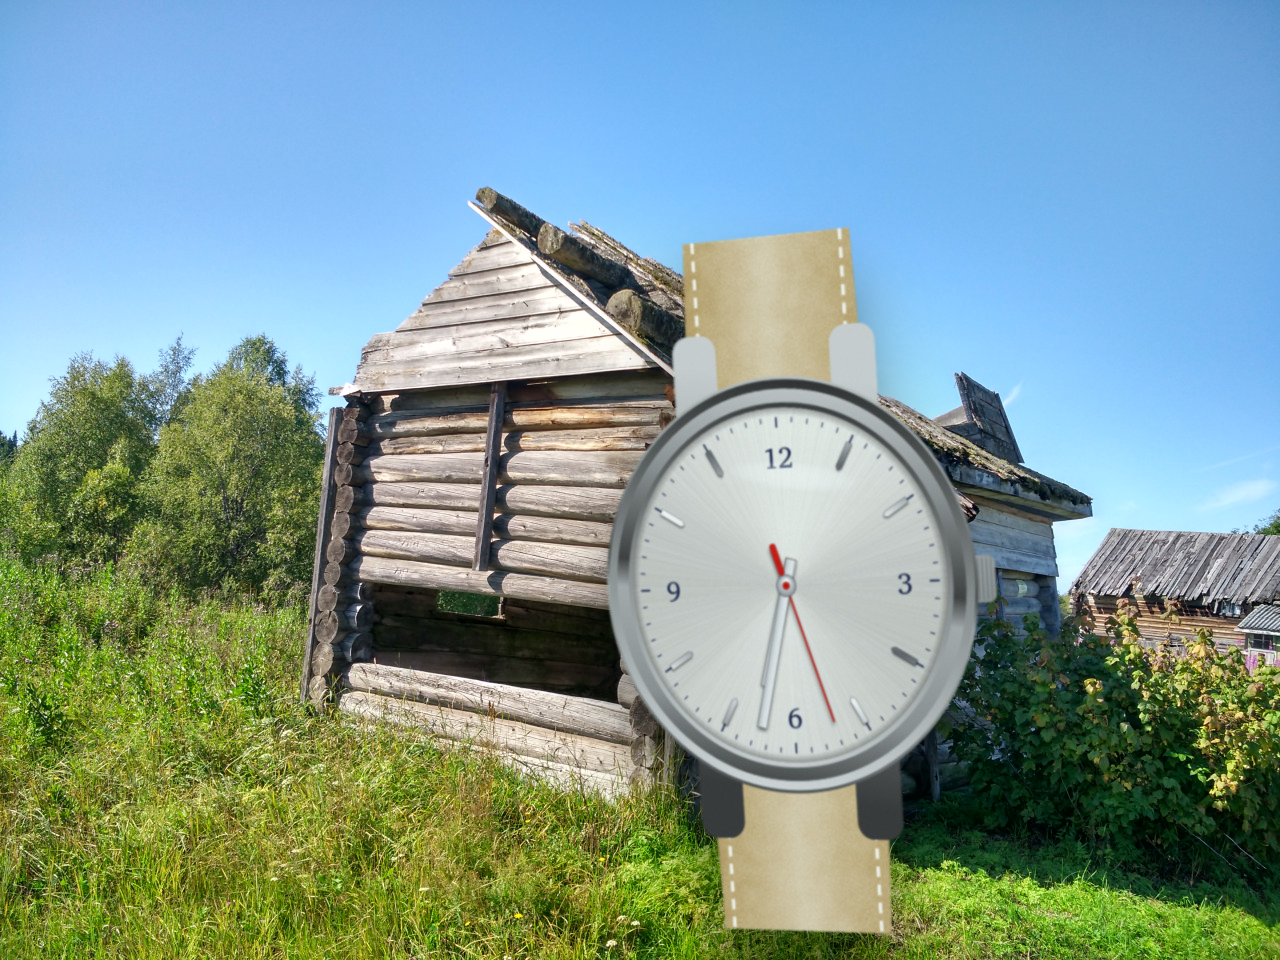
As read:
{"hour": 6, "minute": 32, "second": 27}
